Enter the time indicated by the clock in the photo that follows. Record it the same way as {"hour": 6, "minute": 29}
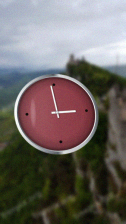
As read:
{"hour": 2, "minute": 59}
